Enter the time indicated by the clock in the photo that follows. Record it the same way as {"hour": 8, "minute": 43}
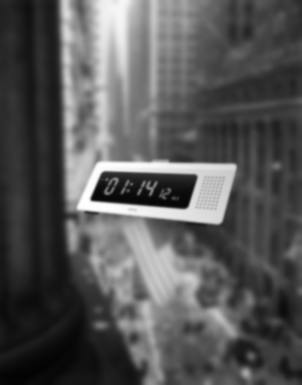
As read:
{"hour": 1, "minute": 14}
